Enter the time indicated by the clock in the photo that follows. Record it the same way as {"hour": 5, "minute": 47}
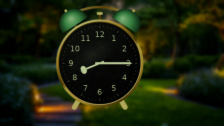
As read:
{"hour": 8, "minute": 15}
